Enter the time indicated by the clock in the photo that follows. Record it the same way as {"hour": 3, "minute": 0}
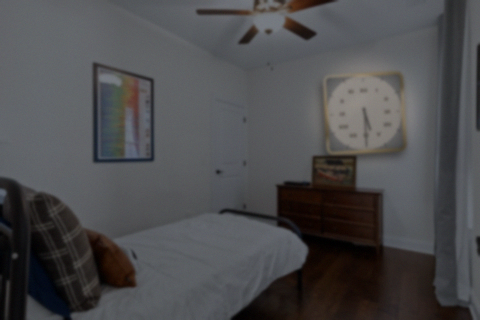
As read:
{"hour": 5, "minute": 30}
